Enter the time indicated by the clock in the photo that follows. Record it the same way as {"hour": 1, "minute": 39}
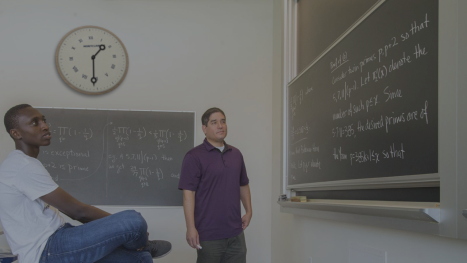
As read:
{"hour": 1, "minute": 31}
